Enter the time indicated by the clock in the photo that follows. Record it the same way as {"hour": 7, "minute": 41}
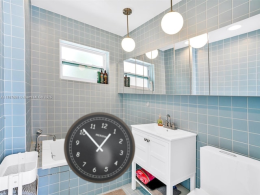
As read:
{"hour": 12, "minute": 51}
